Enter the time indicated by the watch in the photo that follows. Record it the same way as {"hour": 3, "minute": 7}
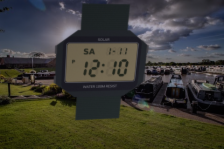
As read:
{"hour": 12, "minute": 10}
